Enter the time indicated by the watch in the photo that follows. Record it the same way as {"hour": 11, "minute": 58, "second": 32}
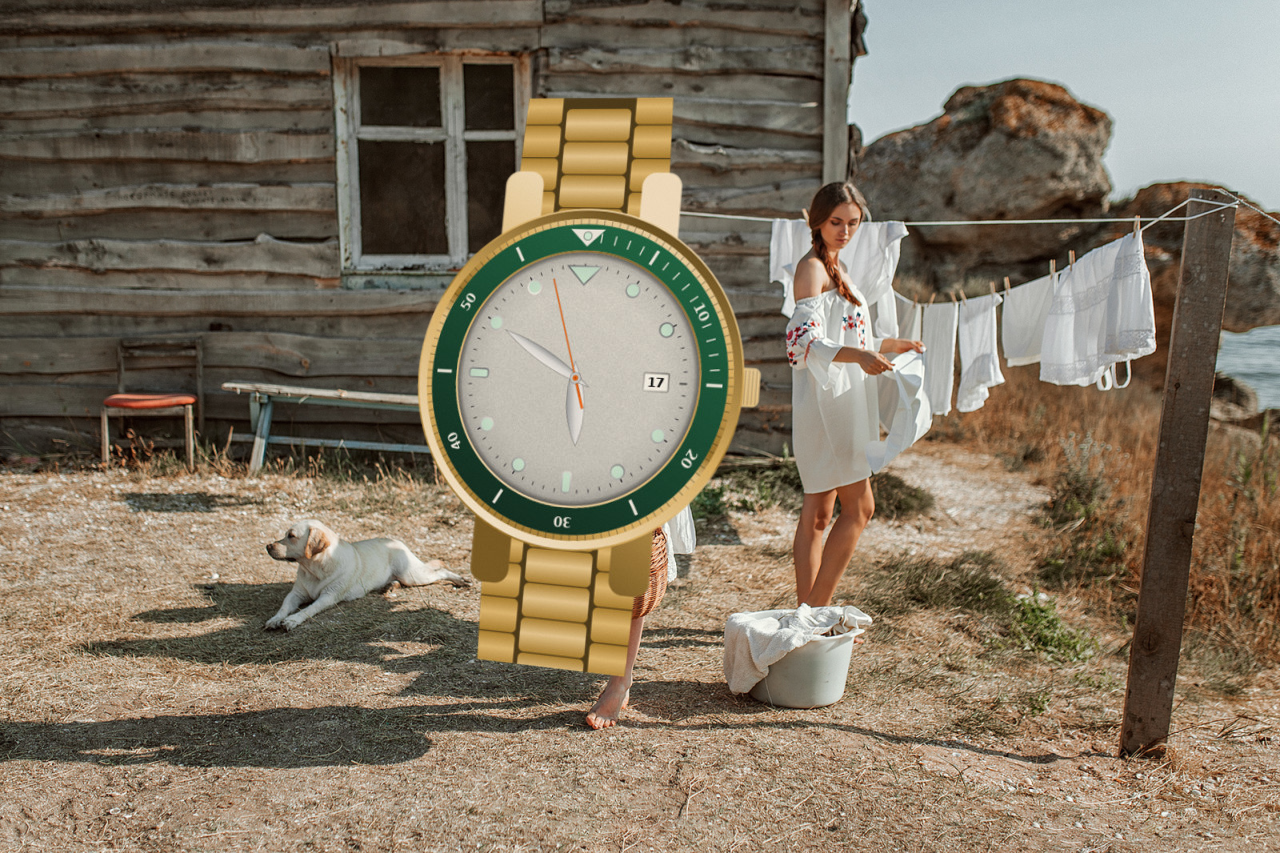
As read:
{"hour": 5, "minute": 49, "second": 57}
